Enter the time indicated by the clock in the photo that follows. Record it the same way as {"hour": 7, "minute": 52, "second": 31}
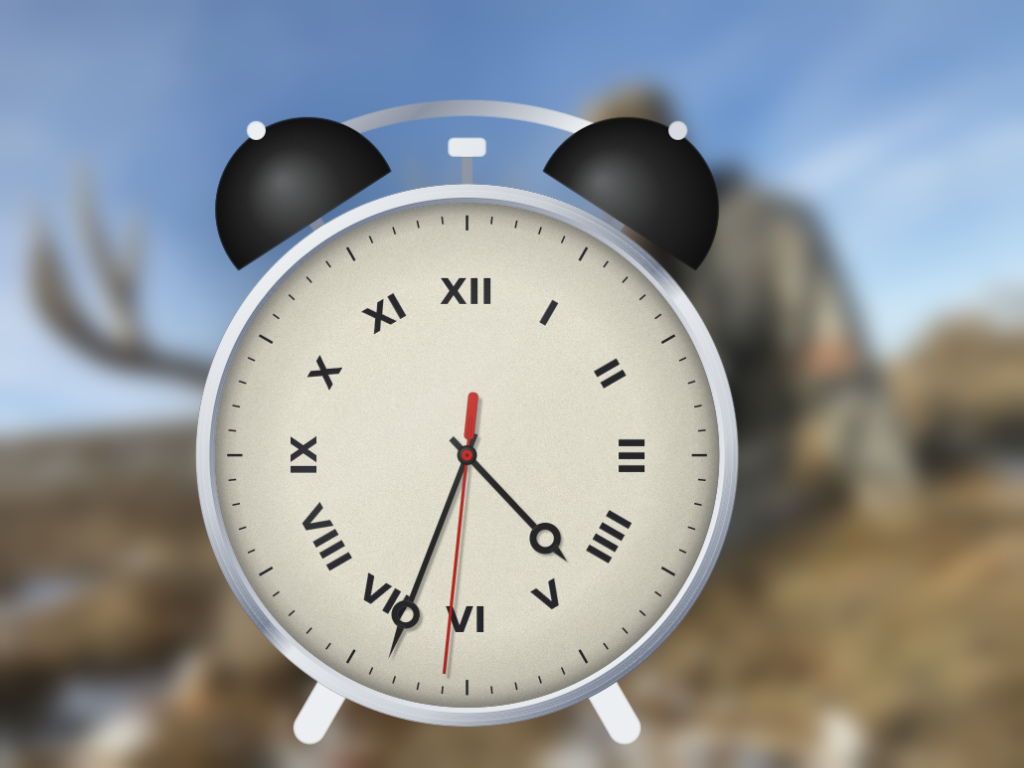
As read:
{"hour": 4, "minute": 33, "second": 31}
